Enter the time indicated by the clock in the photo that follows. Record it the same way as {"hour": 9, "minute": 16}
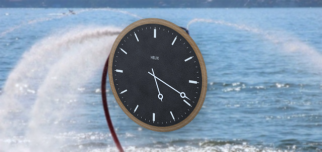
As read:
{"hour": 5, "minute": 19}
